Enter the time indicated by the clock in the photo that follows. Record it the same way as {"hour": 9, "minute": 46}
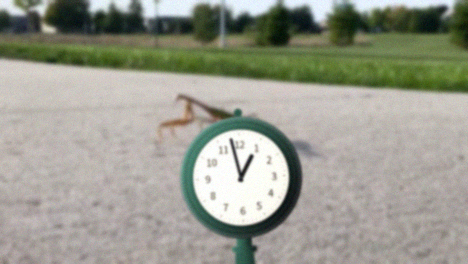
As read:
{"hour": 12, "minute": 58}
